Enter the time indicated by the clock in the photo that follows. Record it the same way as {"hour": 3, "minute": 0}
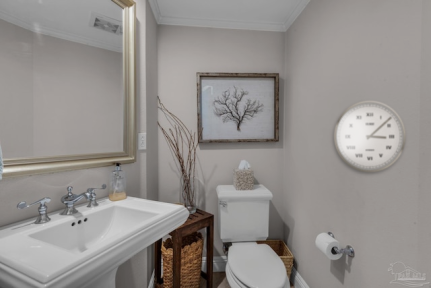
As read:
{"hour": 3, "minute": 8}
